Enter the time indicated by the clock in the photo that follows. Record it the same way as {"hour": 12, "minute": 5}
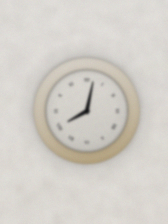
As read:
{"hour": 8, "minute": 2}
